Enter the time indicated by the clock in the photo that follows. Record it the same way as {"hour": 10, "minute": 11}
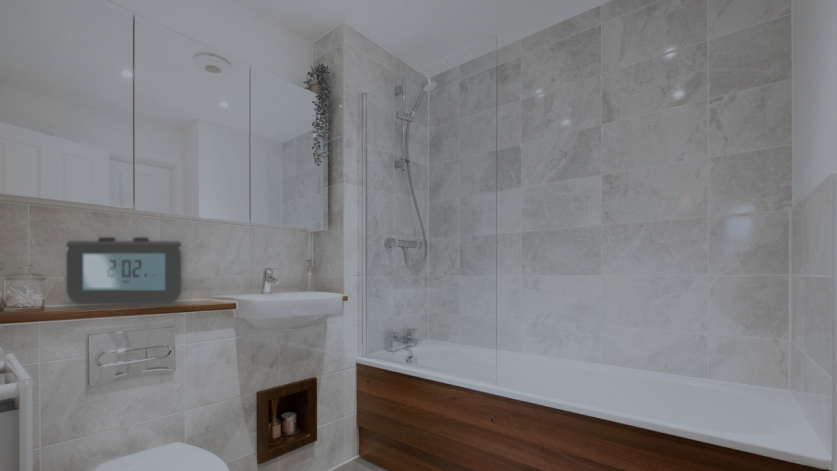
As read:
{"hour": 2, "minute": 2}
